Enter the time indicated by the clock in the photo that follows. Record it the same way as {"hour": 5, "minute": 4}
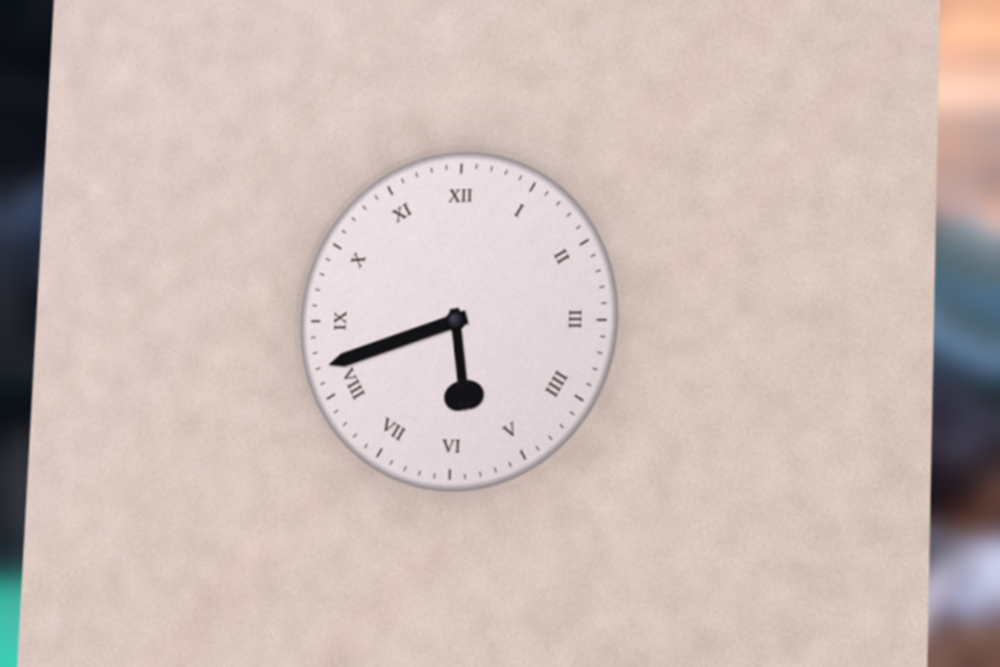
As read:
{"hour": 5, "minute": 42}
